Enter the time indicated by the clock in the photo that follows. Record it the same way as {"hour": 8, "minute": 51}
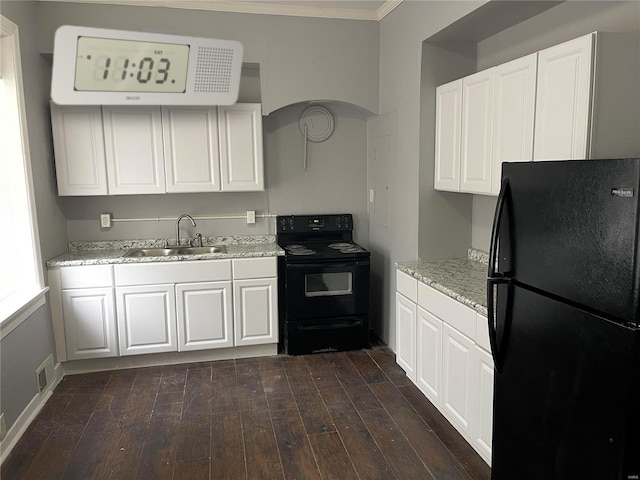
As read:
{"hour": 11, "minute": 3}
